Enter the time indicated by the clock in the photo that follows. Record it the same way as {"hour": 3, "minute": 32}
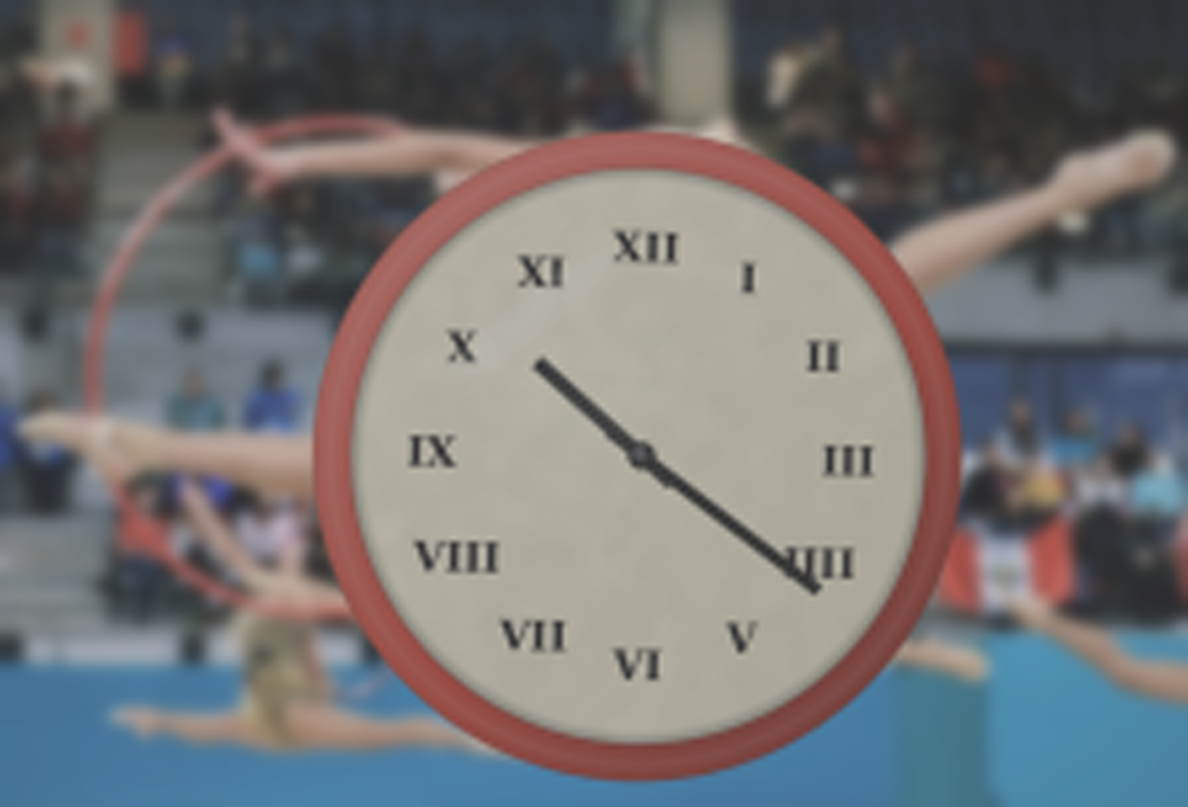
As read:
{"hour": 10, "minute": 21}
